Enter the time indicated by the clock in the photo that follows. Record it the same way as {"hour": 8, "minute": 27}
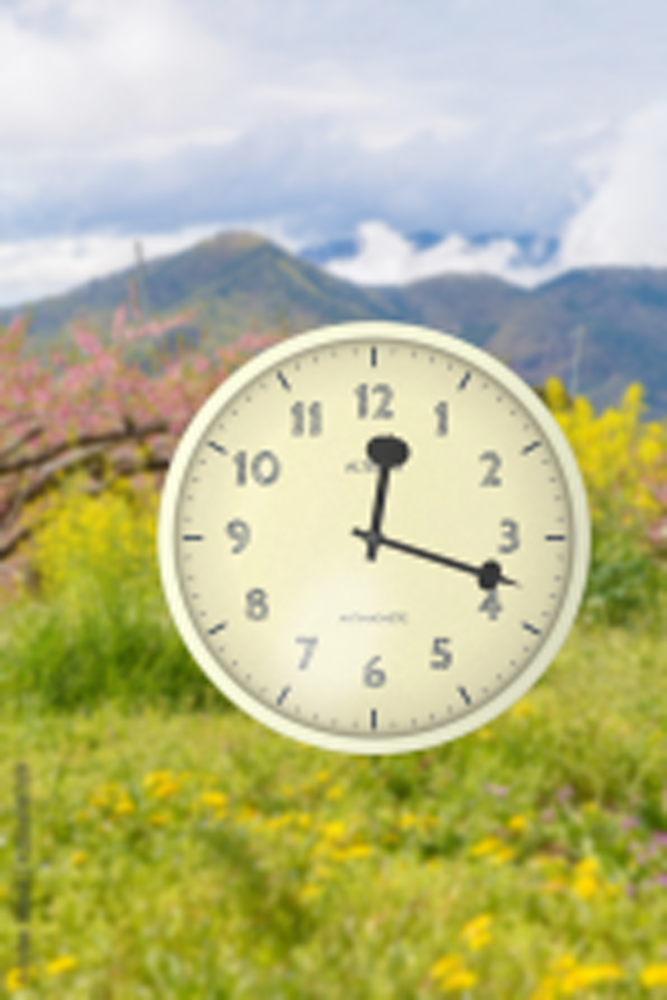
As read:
{"hour": 12, "minute": 18}
